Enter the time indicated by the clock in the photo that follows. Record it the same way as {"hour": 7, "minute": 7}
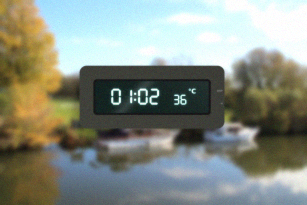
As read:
{"hour": 1, "minute": 2}
